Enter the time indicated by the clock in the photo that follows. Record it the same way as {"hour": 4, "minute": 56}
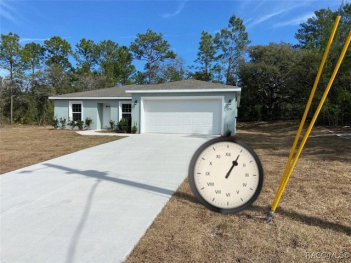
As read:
{"hour": 1, "minute": 5}
